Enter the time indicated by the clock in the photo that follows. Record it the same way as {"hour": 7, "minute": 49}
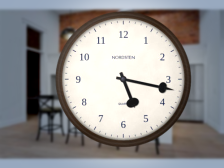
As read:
{"hour": 5, "minute": 17}
